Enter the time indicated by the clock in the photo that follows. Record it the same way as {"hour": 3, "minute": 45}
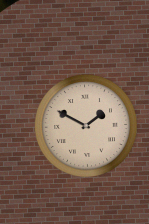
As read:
{"hour": 1, "minute": 50}
